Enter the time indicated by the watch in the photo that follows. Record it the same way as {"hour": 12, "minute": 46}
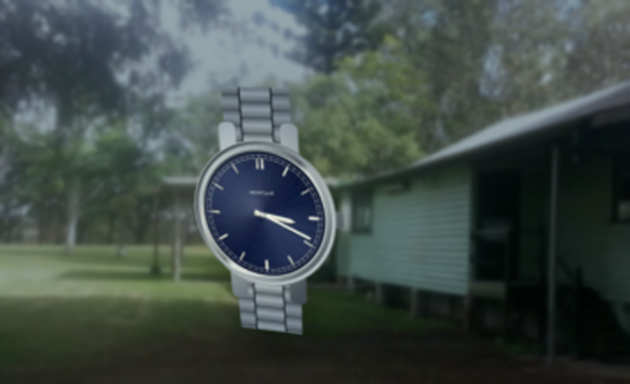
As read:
{"hour": 3, "minute": 19}
